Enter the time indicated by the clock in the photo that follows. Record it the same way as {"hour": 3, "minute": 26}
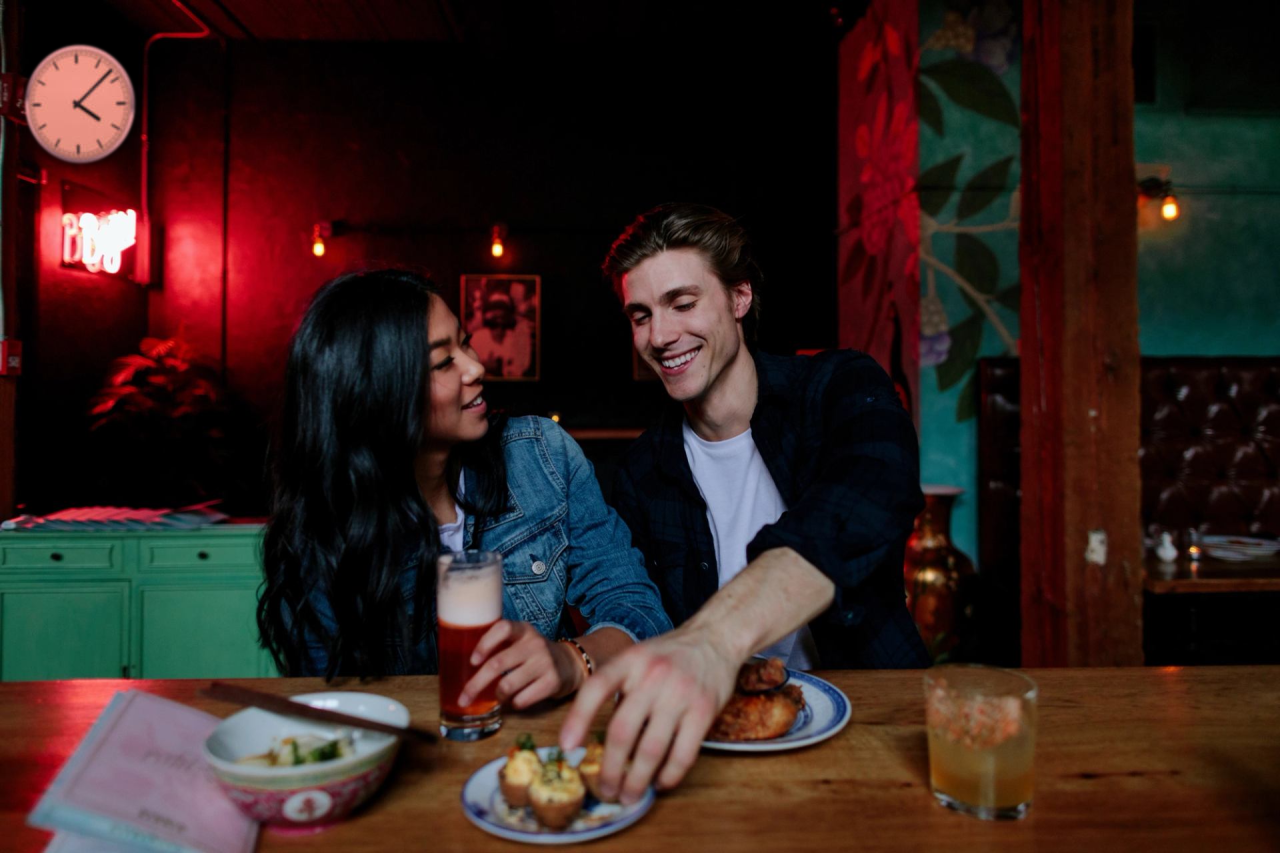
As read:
{"hour": 4, "minute": 8}
